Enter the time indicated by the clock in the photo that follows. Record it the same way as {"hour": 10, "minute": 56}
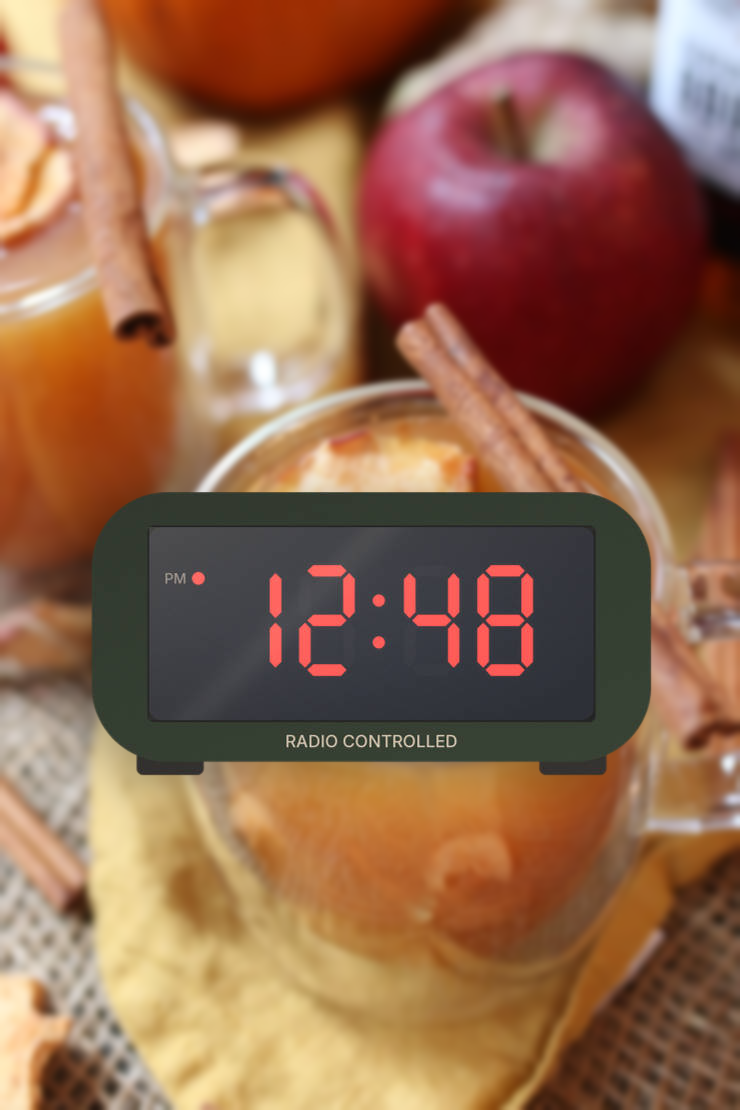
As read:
{"hour": 12, "minute": 48}
